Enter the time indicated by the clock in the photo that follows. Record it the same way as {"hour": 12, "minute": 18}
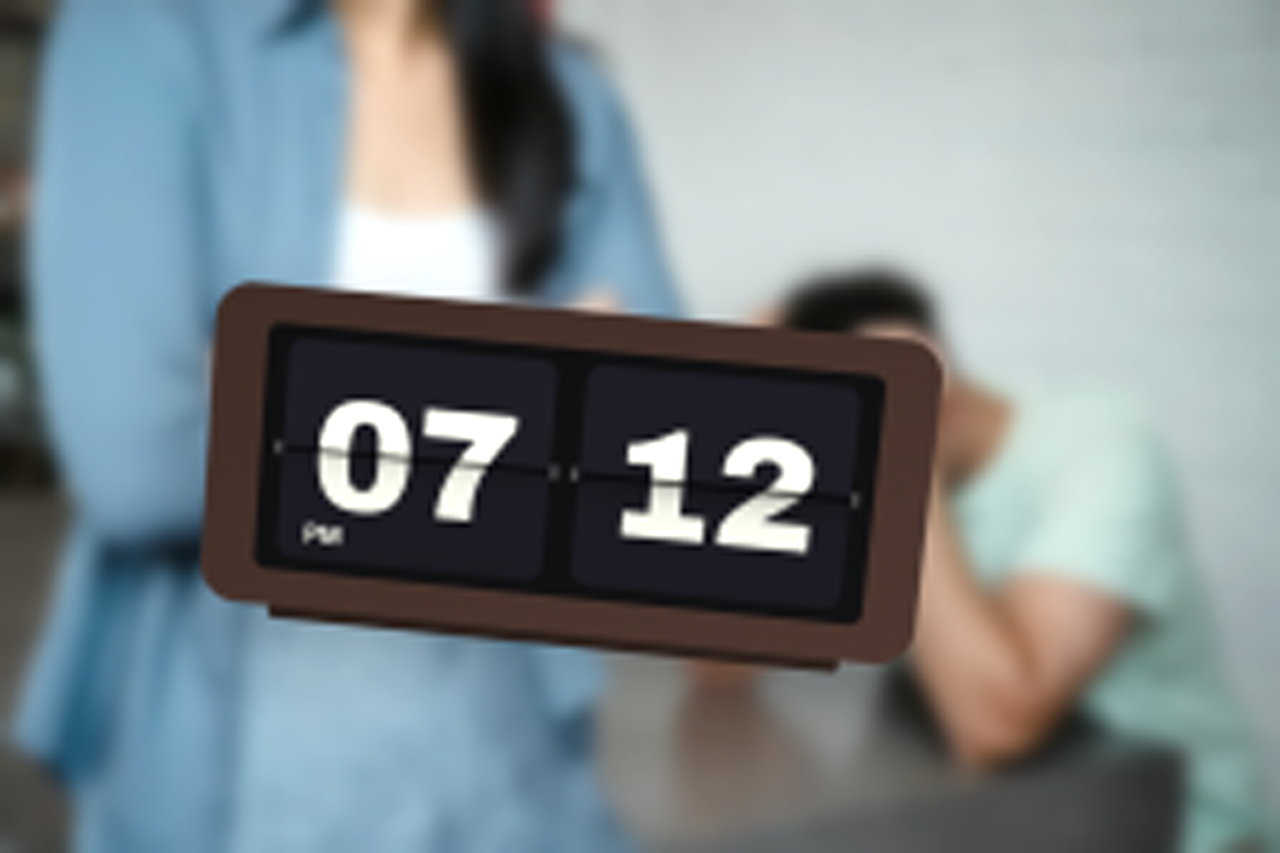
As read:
{"hour": 7, "minute": 12}
